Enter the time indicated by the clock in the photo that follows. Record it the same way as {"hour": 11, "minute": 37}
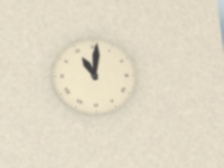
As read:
{"hour": 11, "minute": 1}
